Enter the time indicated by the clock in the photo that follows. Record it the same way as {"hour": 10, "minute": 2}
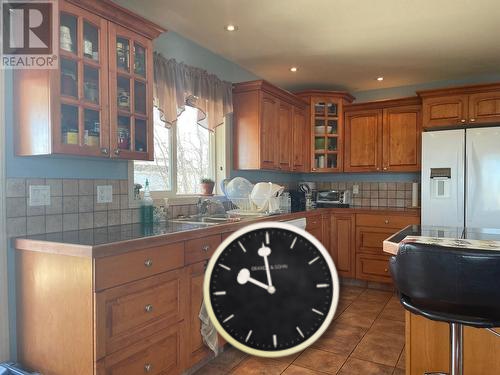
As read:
{"hour": 9, "minute": 59}
